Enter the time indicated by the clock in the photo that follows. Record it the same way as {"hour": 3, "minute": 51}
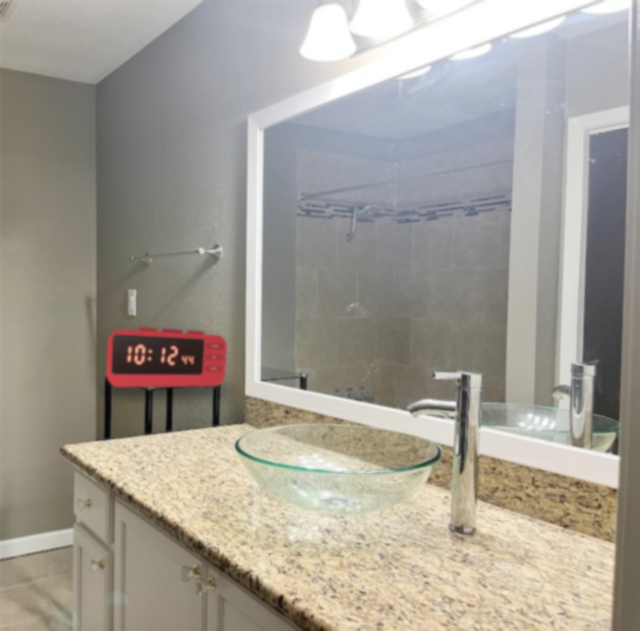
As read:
{"hour": 10, "minute": 12}
